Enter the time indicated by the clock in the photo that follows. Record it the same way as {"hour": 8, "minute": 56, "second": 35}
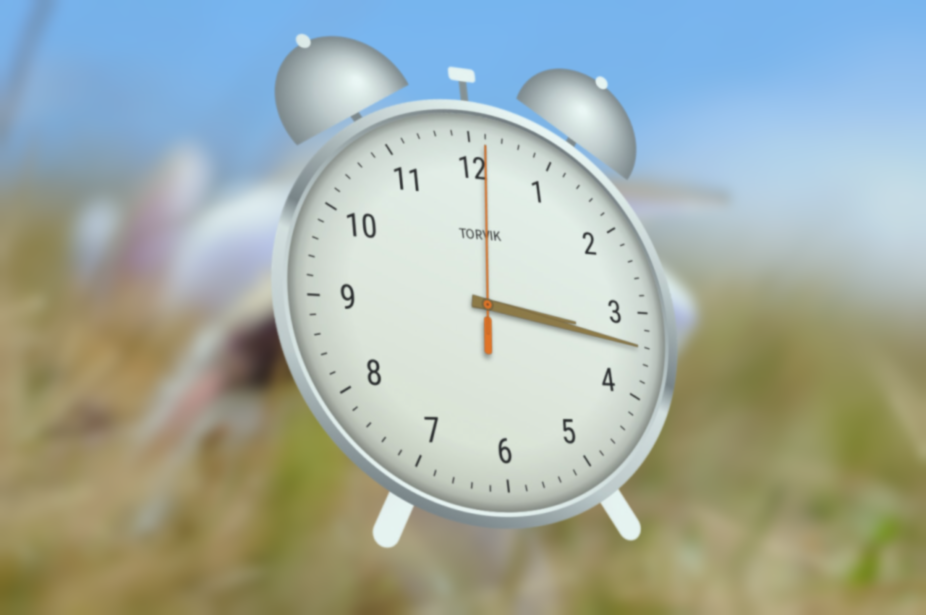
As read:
{"hour": 3, "minute": 17, "second": 1}
